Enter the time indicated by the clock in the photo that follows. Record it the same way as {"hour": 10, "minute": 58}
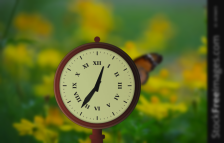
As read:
{"hour": 12, "minute": 36}
